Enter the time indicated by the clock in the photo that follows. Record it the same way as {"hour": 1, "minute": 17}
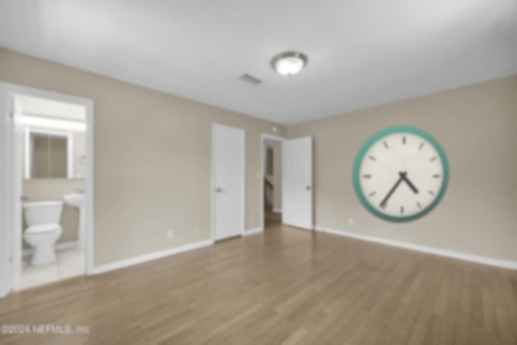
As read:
{"hour": 4, "minute": 36}
